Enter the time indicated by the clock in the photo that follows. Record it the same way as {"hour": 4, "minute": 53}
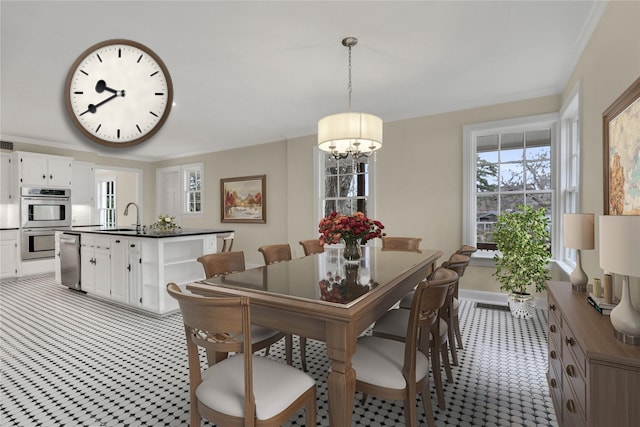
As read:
{"hour": 9, "minute": 40}
